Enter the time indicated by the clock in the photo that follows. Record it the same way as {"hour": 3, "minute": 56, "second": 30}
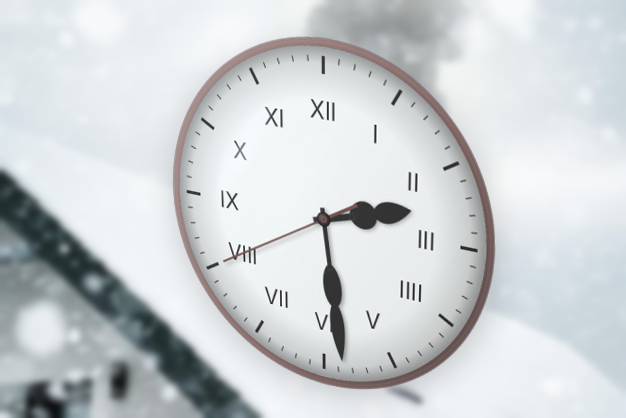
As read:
{"hour": 2, "minute": 28, "second": 40}
